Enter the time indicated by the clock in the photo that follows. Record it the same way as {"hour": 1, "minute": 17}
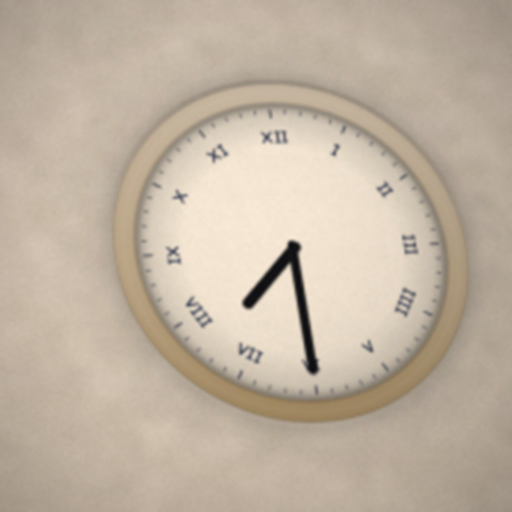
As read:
{"hour": 7, "minute": 30}
